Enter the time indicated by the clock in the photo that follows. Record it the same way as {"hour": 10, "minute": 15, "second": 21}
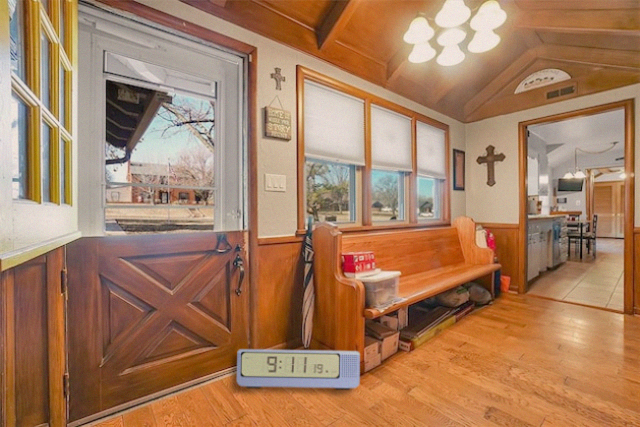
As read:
{"hour": 9, "minute": 11, "second": 19}
